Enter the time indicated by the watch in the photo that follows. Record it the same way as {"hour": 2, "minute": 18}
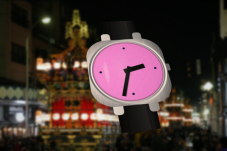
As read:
{"hour": 2, "minute": 33}
